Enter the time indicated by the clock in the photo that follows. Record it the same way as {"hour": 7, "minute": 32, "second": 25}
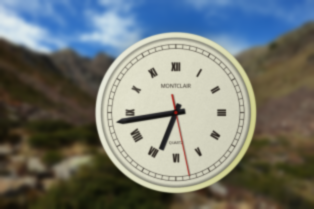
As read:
{"hour": 6, "minute": 43, "second": 28}
